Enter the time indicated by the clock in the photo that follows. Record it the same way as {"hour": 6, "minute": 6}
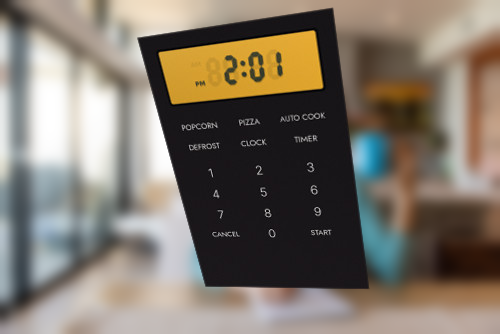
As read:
{"hour": 2, "minute": 1}
